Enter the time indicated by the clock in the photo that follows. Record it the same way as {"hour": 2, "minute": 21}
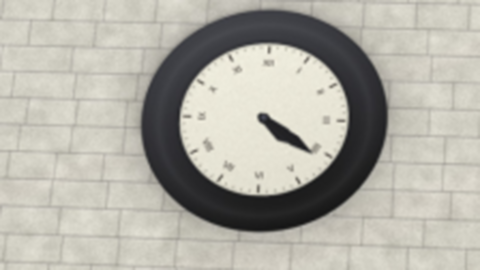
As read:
{"hour": 4, "minute": 21}
